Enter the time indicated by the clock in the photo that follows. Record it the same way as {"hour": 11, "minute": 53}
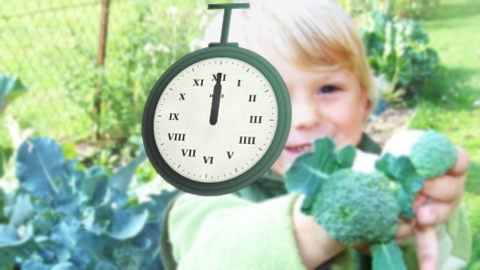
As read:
{"hour": 12, "minute": 0}
